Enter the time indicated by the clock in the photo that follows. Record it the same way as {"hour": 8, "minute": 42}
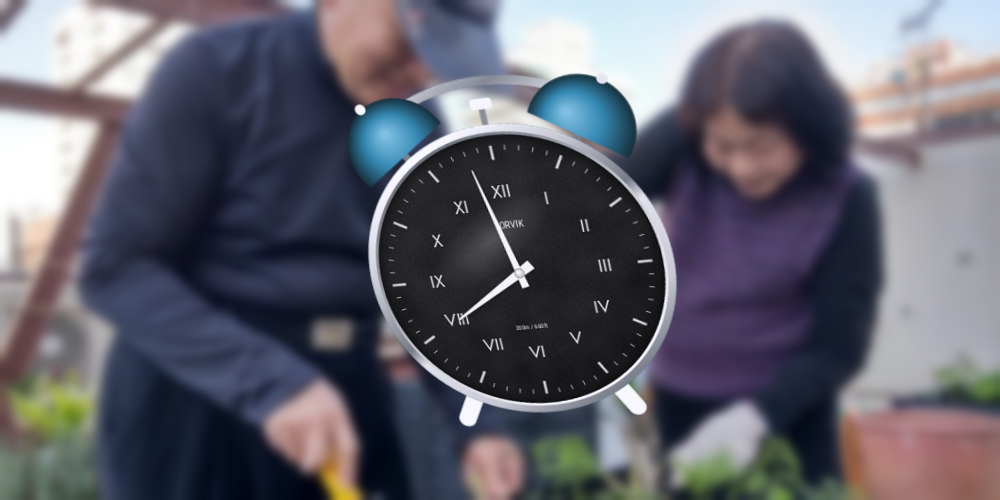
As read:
{"hour": 7, "minute": 58}
